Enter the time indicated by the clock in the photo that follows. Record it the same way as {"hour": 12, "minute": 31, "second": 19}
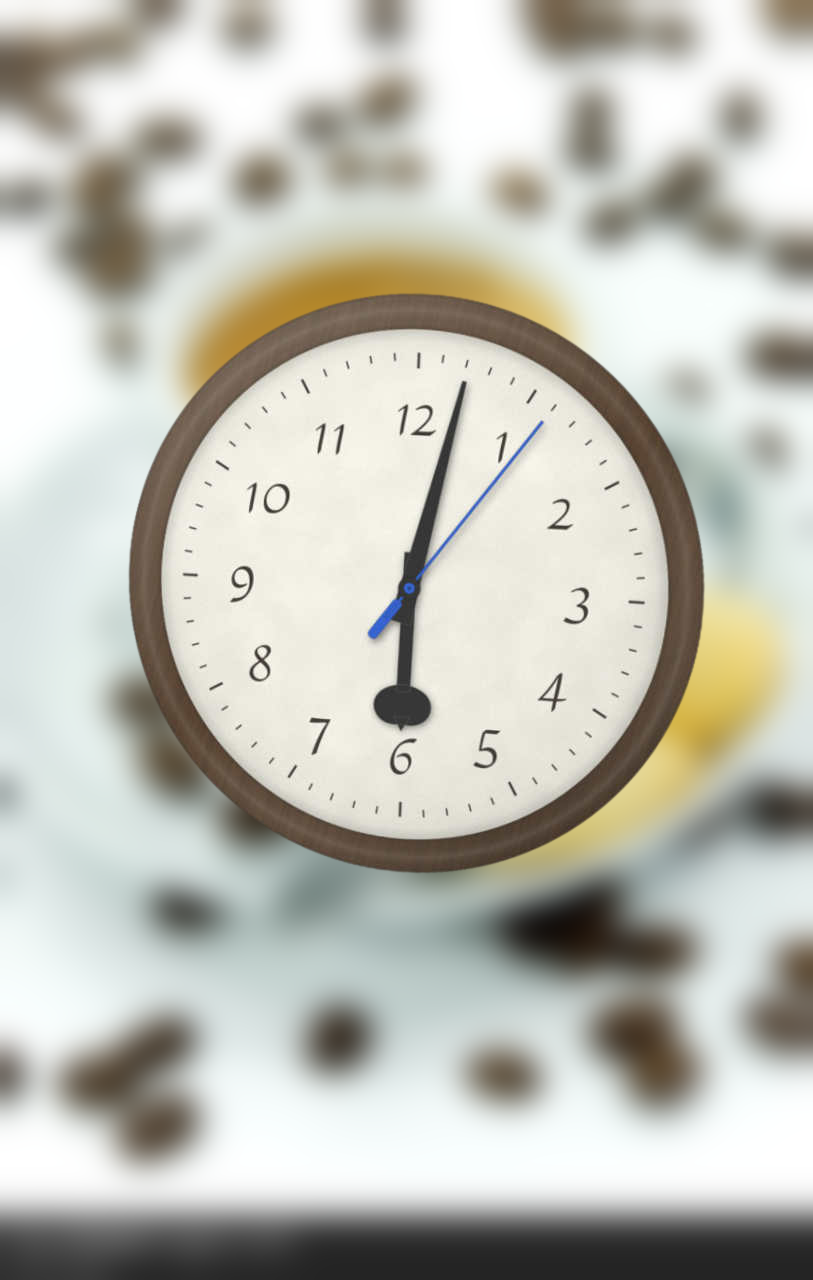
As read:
{"hour": 6, "minute": 2, "second": 6}
